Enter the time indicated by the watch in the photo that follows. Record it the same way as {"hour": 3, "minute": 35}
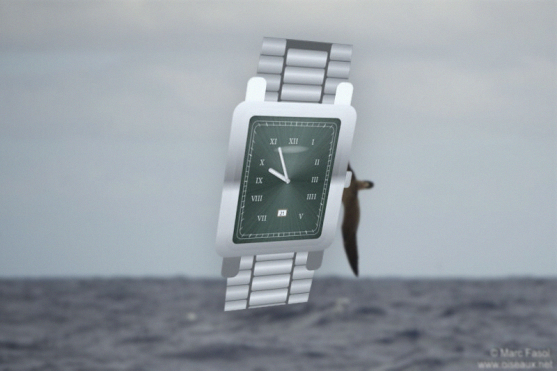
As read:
{"hour": 9, "minute": 56}
